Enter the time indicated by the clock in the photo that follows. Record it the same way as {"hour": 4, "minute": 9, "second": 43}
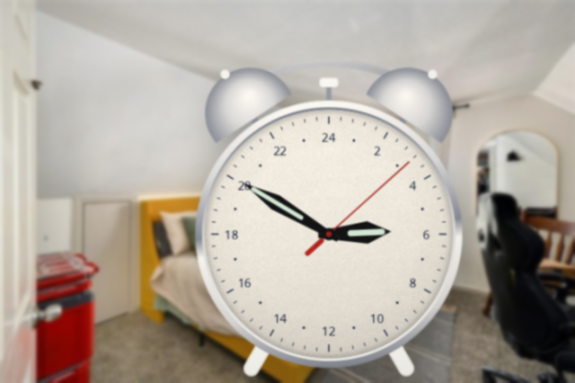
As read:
{"hour": 5, "minute": 50, "second": 8}
